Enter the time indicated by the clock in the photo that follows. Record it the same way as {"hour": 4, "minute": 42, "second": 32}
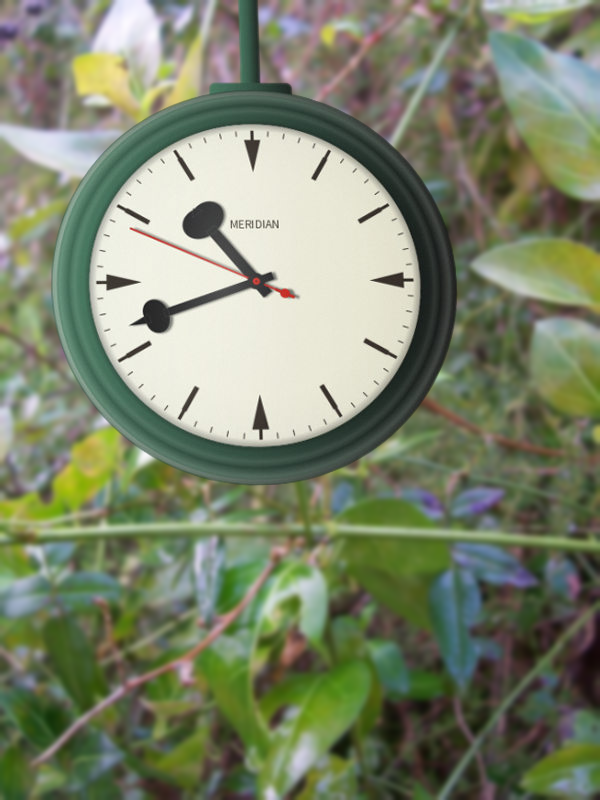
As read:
{"hour": 10, "minute": 41, "second": 49}
